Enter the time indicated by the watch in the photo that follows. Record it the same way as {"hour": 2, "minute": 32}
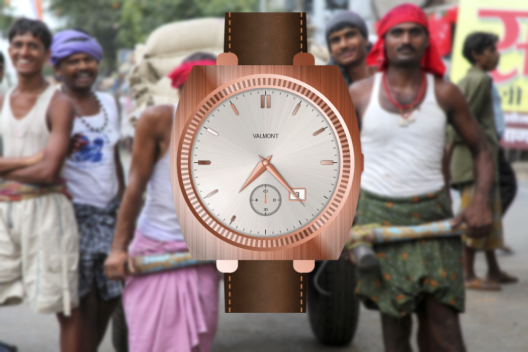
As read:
{"hour": 7, "minute": 23}
